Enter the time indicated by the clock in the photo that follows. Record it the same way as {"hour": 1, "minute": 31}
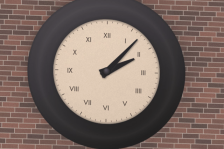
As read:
{"hour": 2, "minute": 7}
